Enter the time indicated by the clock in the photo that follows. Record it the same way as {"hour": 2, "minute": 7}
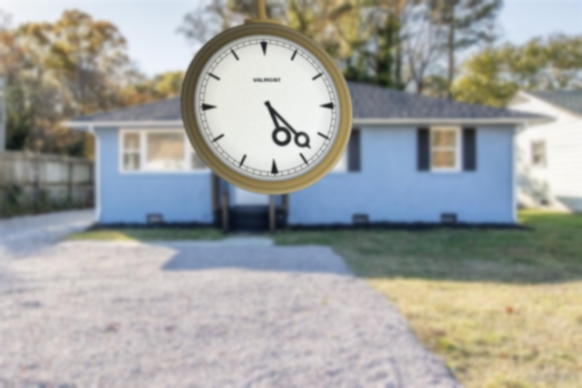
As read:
{"hour": 5, "minute": 23}
